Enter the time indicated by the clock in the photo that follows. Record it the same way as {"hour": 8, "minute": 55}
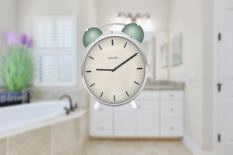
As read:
{"hour": 9, "minute": 10}
